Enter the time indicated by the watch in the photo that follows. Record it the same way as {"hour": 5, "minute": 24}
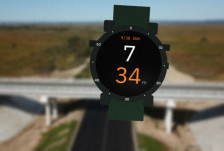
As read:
{"hour": 7, "minute": 34}
